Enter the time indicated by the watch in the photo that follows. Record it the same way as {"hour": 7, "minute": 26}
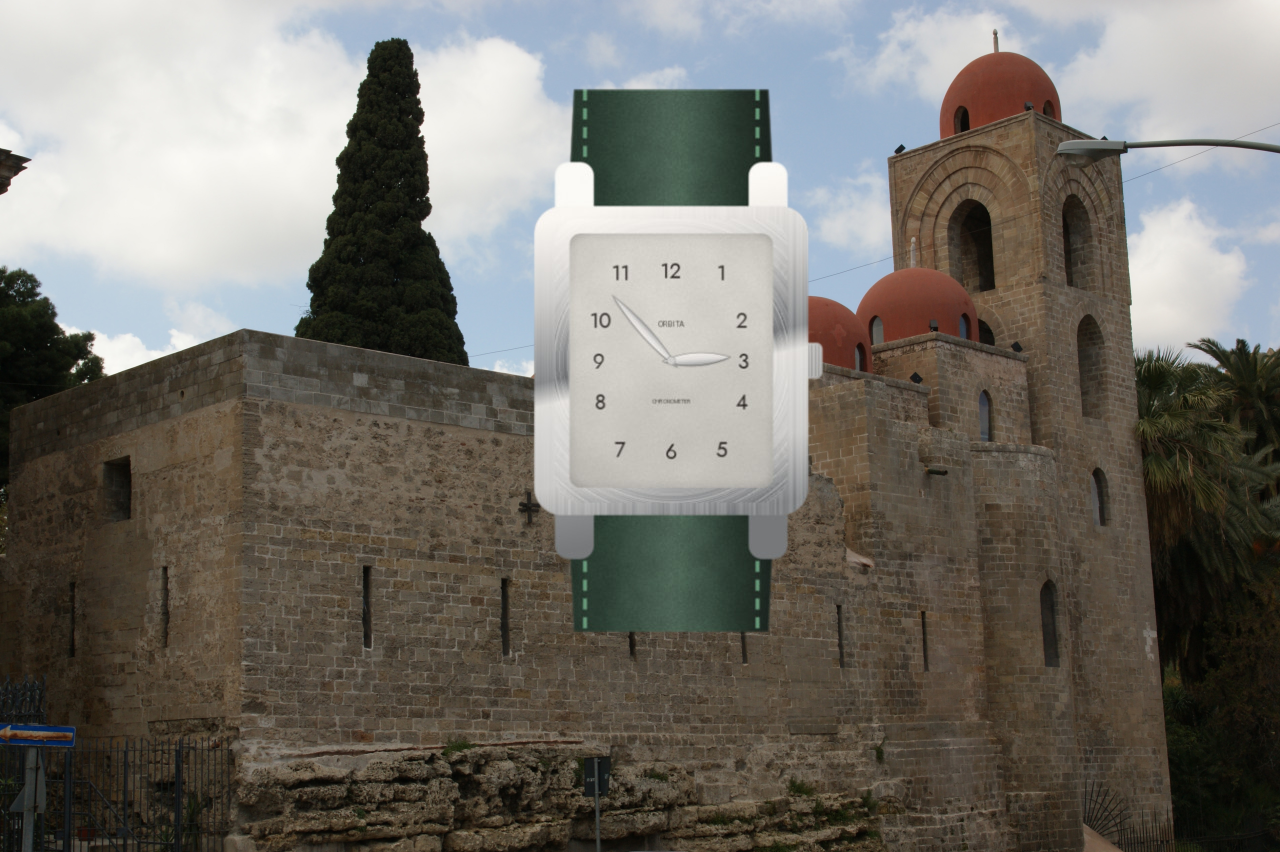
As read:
{"hour": 2, "minute": 53}
